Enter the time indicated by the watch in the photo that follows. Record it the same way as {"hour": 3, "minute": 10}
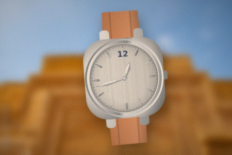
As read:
{"hour": 12, "minute": 43}
